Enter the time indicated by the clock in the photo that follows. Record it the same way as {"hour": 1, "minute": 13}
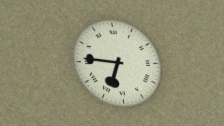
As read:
{"hour": 6, "minute": 46}
